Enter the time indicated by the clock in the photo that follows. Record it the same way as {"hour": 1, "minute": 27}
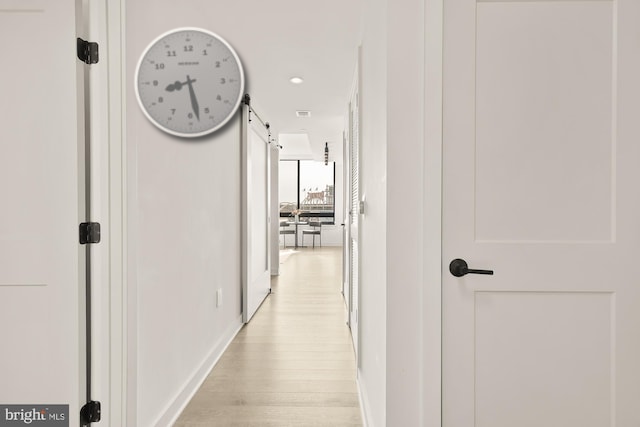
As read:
{"hour": 8, "minute": 28}
